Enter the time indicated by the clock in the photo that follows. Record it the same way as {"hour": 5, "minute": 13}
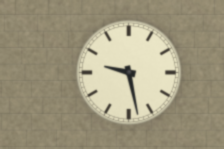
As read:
{"hour": 9, "minute": 28}
